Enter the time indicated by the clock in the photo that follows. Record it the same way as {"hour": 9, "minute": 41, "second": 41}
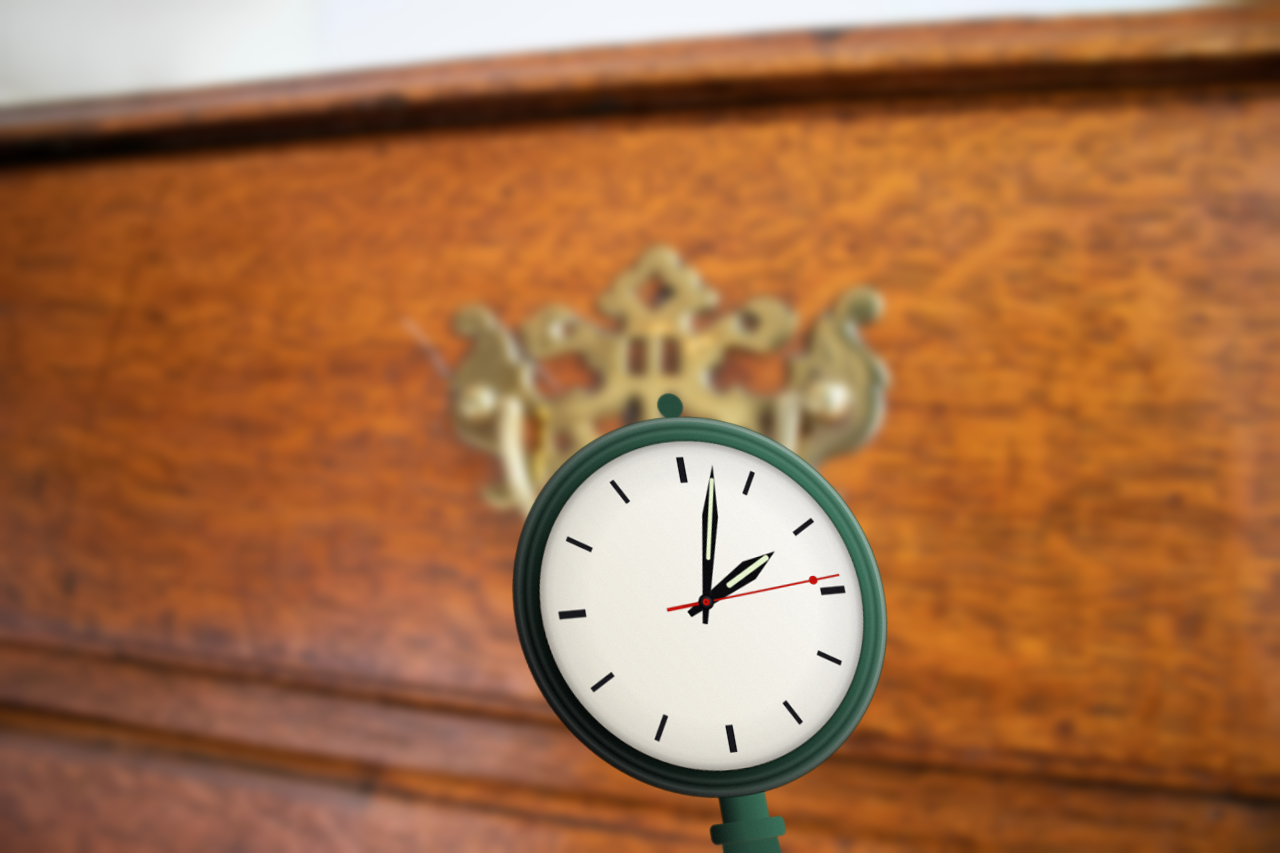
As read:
{"hour": 2, "minute": 2, "second": 14}
